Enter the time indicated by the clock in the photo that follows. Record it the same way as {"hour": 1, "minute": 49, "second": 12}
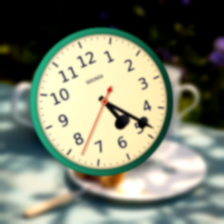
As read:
{"hour": 5, "minute": 23, "second": 38}
